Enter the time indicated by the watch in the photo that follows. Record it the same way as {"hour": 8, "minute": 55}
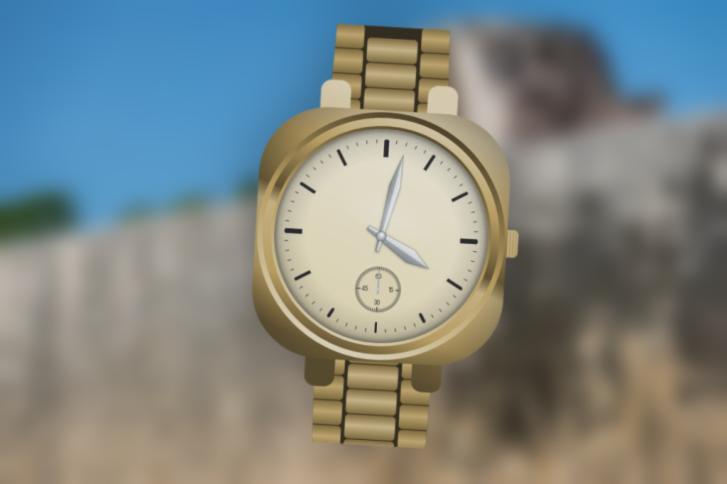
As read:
{"hour": 4, "minute": 2}
